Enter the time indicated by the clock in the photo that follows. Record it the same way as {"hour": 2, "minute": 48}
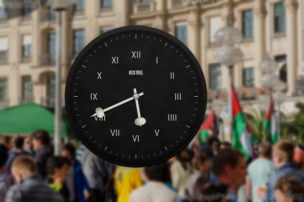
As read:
{"hour": 5, "minute": 41}
